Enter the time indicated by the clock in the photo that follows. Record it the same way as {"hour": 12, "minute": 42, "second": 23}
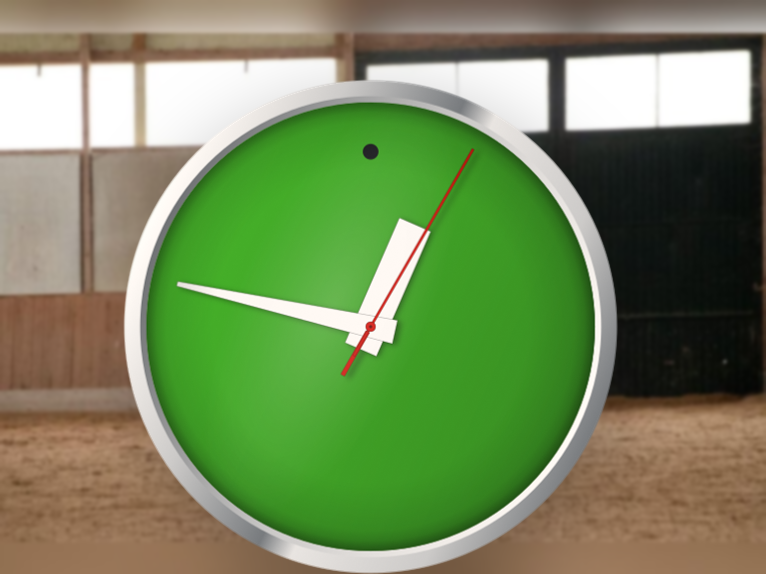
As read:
{"hour": 12, "minute": 47, "second": 5}
